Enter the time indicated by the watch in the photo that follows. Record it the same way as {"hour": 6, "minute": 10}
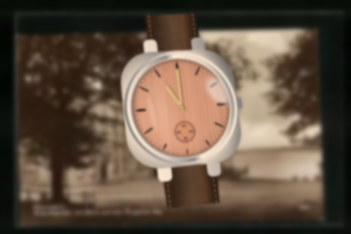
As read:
{"hour": 11, "minute": 0}
